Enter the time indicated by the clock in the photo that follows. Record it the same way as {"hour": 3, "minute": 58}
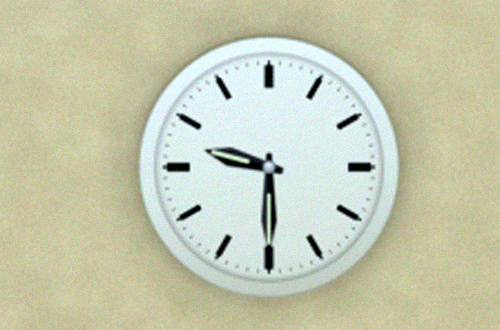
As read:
{"hour": 9, "minute": 30}
